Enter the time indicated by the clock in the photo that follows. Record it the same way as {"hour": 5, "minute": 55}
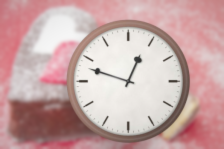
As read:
{"hour": 12, "minute": 48}
